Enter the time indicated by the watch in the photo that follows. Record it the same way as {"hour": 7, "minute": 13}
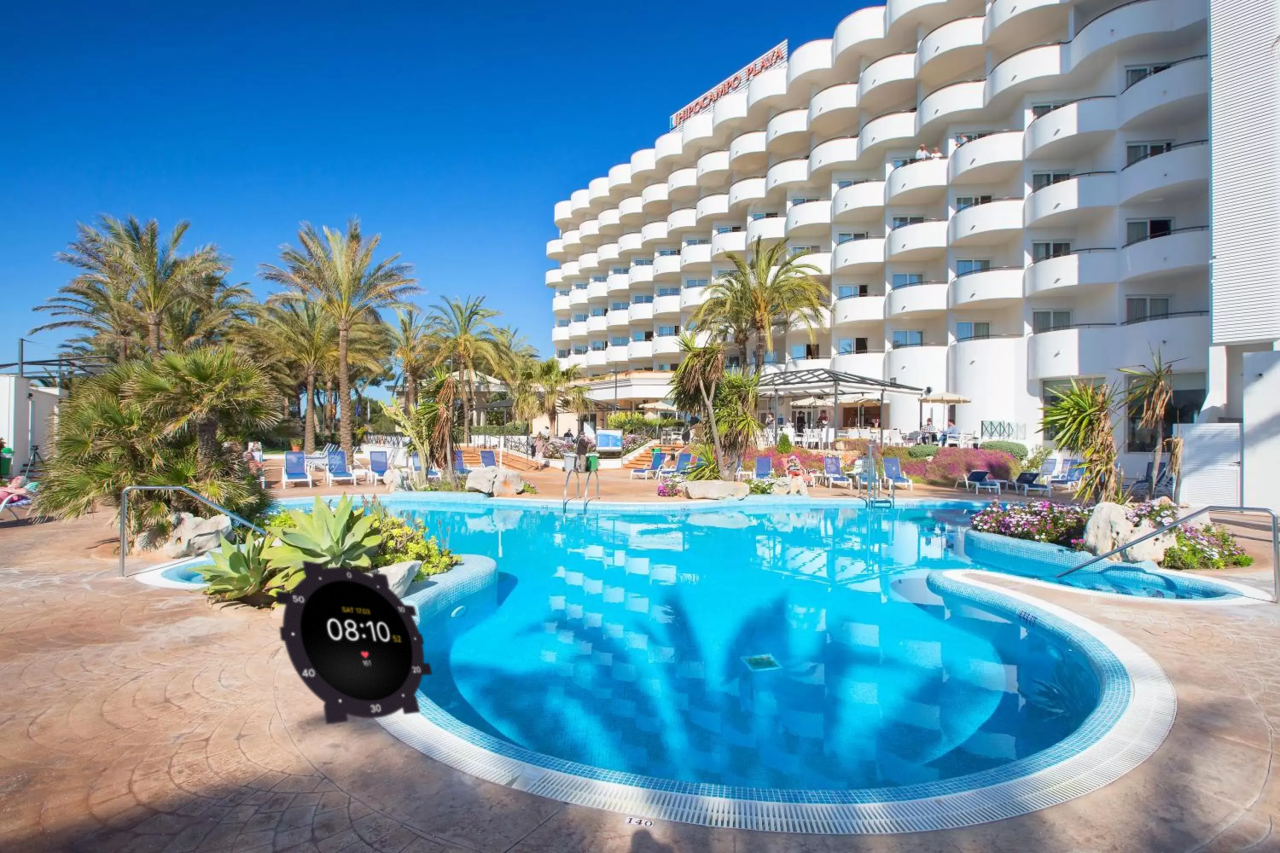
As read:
{"hour": 8, "minute": 10}
